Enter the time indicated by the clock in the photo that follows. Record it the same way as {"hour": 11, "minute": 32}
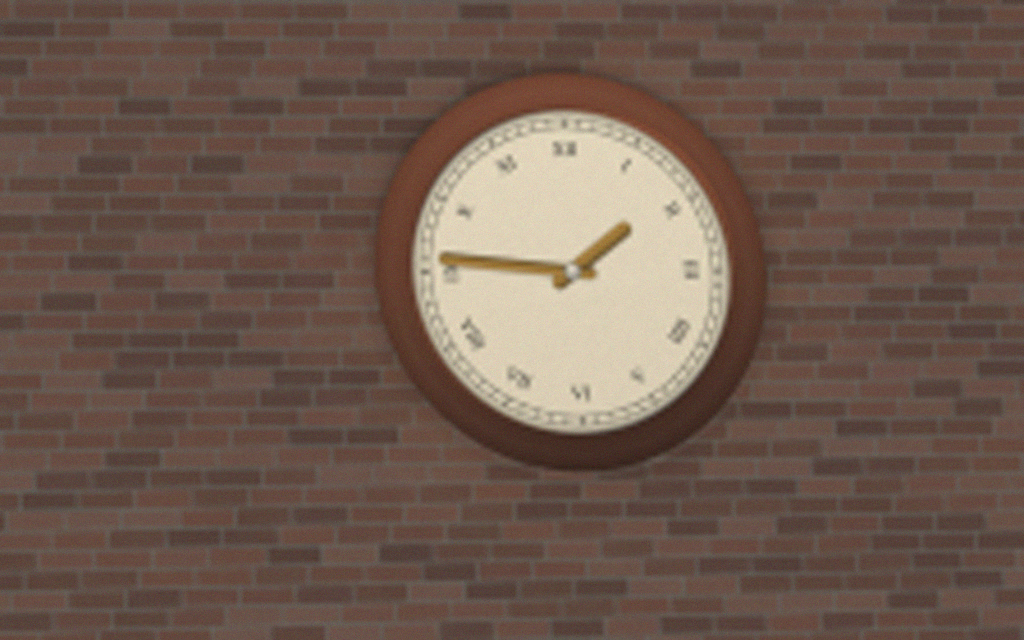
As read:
{"hour": 1, "minute": 46}
